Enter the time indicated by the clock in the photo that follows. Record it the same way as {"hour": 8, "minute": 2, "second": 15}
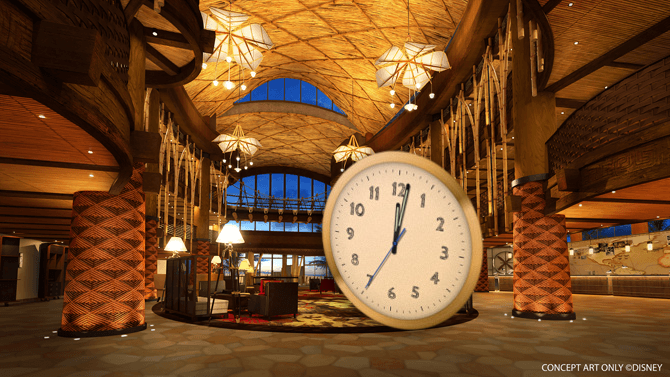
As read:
{"hour": 12, "minute": 1, "second": 35}
